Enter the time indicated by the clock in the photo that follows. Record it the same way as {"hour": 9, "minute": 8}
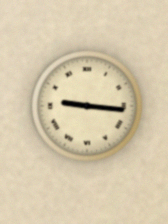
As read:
{"hour": 9, "minute": 16}
